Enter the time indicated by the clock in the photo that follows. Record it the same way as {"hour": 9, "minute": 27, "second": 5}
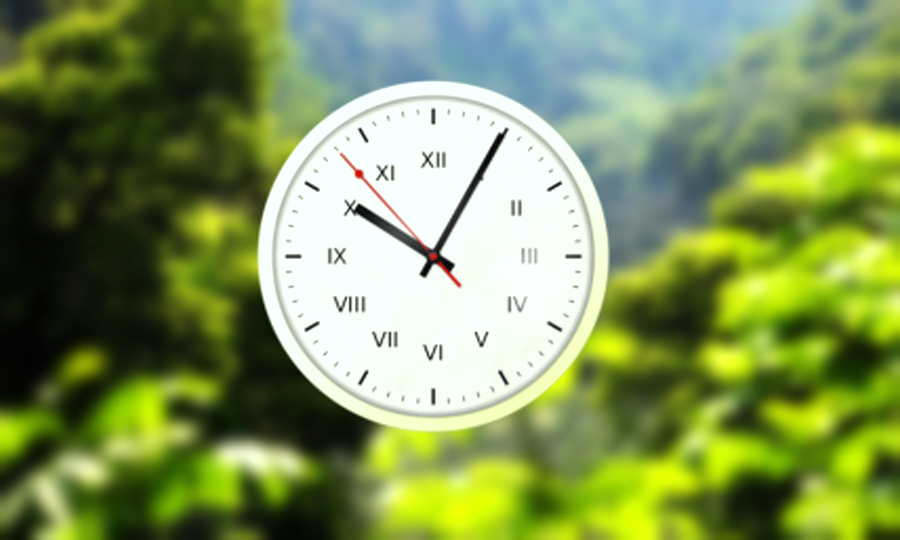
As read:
{"hour": 10, "minute": 4, "second": 53}
